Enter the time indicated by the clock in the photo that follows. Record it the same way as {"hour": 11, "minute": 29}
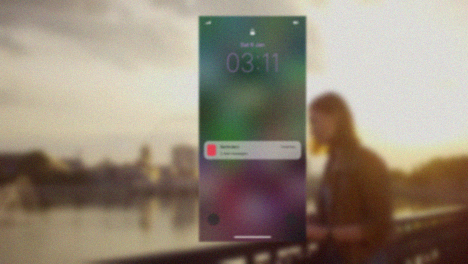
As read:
{"hour": 3, "minute": 11}
